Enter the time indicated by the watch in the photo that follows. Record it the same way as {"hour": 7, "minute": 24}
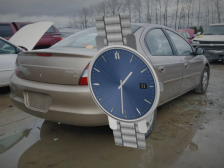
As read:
{"hour": 1, "minute": 31}
